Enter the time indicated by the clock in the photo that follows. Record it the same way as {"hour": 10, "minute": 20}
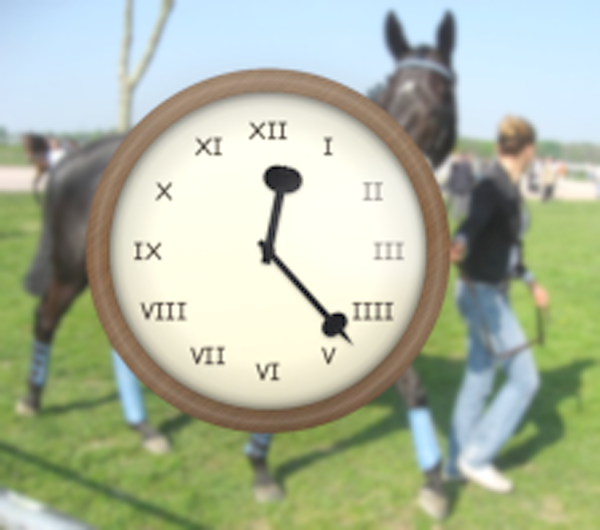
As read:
{"hour": 12, "minute": 23}
